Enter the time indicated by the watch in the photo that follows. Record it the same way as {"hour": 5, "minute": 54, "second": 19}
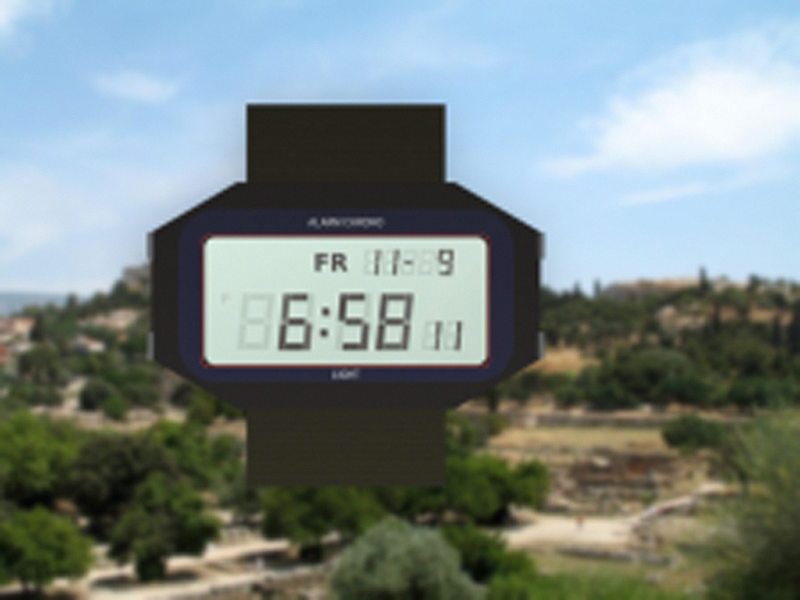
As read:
{"hour": 6, "minute": 58, "second": 11}
